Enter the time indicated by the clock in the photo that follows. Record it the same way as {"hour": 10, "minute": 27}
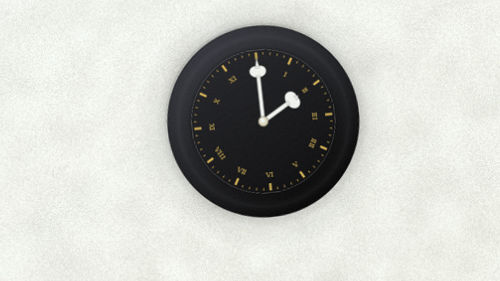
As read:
{"hour": 2, "minute": 0}
